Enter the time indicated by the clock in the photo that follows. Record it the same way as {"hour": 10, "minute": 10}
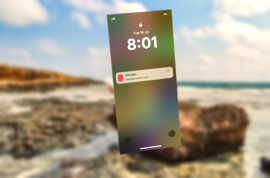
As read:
{"hour": 8, "minute": 1}
